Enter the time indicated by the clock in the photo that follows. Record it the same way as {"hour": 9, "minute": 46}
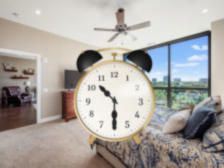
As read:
{"hour": 10, "minute": 30}
